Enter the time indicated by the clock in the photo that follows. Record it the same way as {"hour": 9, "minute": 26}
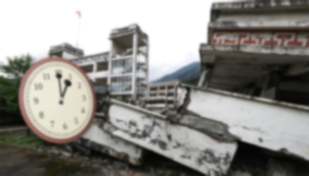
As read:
{"hour": 1, "minute": 0}
